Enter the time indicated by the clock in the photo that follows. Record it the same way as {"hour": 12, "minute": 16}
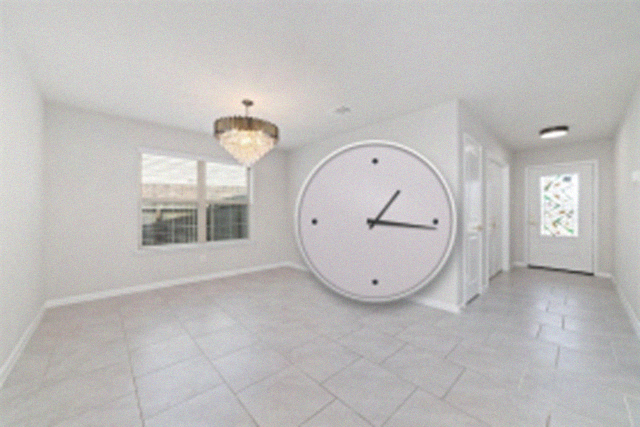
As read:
{"hour": 1, "minute": 16}
